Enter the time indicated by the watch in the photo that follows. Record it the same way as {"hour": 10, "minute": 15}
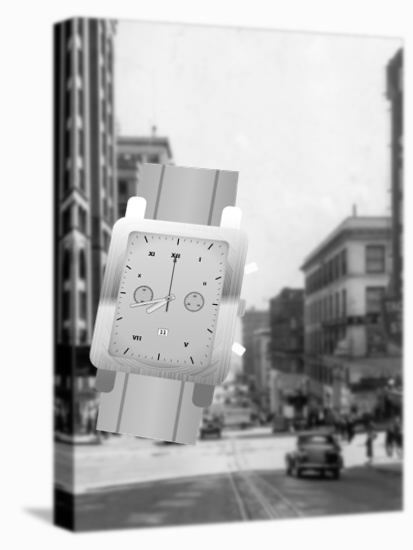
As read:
{"hour": 7, "minute": 42}
